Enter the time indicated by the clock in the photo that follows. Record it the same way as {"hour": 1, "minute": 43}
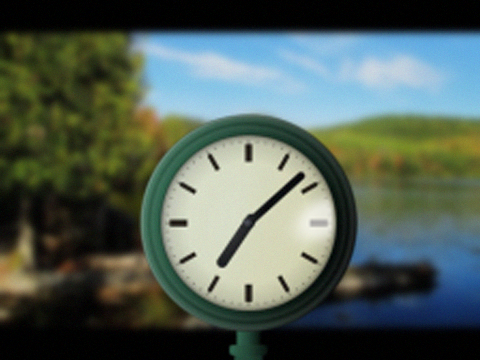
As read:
{"hour": 7, "minute": 8}
